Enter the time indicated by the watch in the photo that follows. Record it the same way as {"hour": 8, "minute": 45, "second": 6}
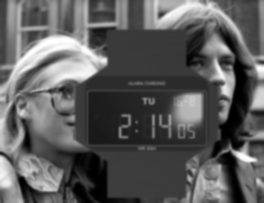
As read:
{"hour": 2, "minute": 14, "second": 5}
